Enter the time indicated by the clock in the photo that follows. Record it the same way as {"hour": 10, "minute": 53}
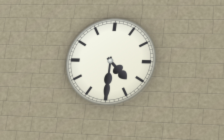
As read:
{"hour": 4, "minute": 30}
